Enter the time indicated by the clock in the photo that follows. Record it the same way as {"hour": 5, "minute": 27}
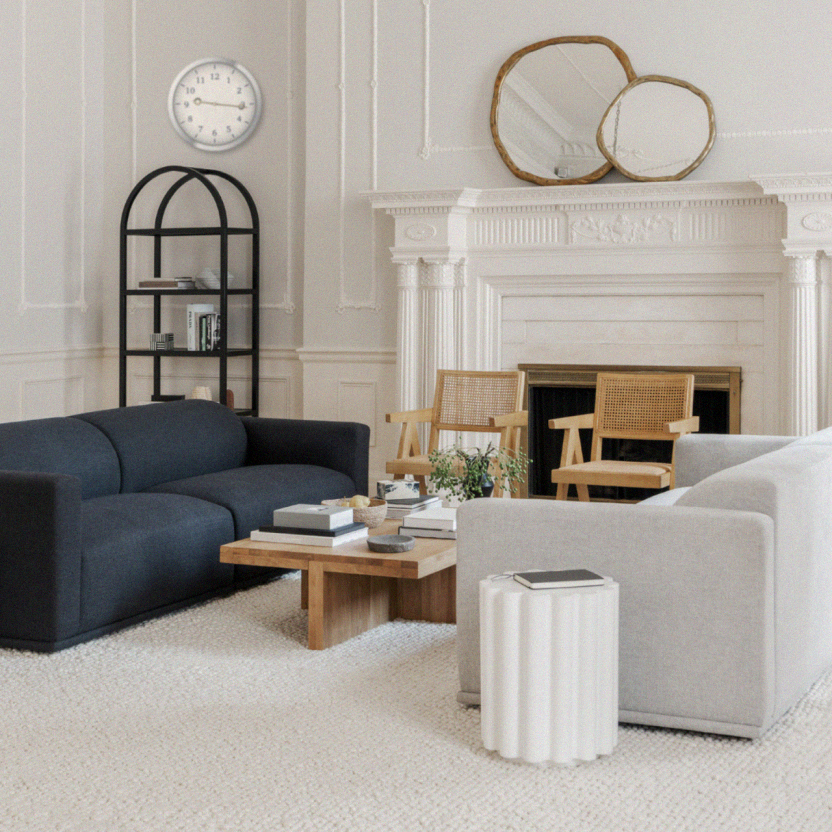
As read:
{"hour": 9, "minute": 16}
